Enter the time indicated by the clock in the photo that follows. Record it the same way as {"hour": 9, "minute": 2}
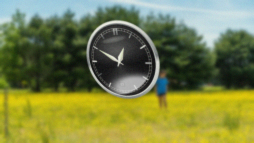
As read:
{"hour": 12, "minute": 50}
